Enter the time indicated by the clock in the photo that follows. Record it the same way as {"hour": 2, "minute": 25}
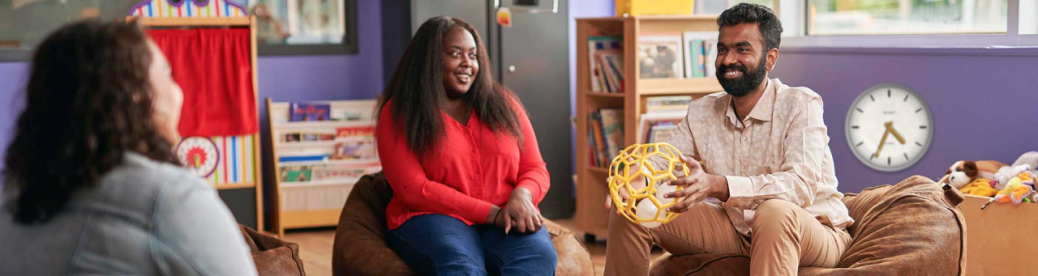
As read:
{"hour": 4, "minute": 34}
